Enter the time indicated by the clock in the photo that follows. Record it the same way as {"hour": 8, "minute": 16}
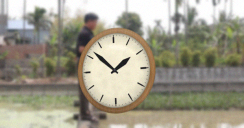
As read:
{"hour": 1, "minute": 52}
